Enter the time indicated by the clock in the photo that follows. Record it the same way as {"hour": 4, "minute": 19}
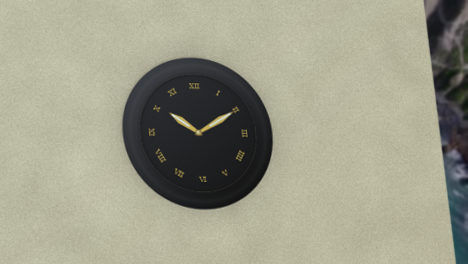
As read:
{"hour": 10, "minute": 10}
